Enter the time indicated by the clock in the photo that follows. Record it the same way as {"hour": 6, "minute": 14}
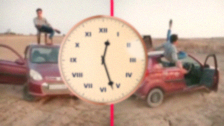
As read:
{"hour": 12, "minute": 27}
